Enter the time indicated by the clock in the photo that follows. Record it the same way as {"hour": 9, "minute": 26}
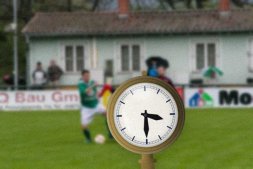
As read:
{"hour": 3, "minute": 30}
